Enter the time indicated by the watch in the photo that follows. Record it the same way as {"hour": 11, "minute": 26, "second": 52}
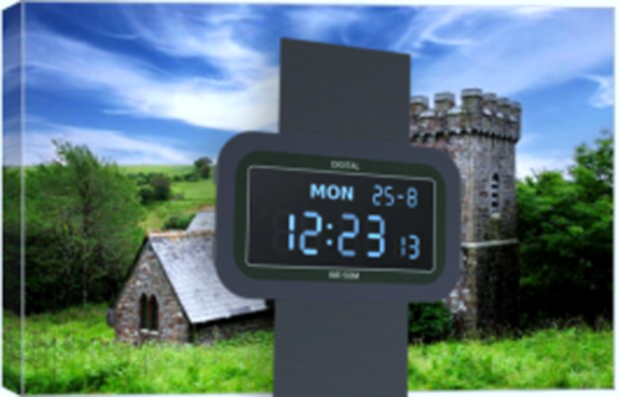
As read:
{"hour": 12, "minute": 23, "second": 13}
